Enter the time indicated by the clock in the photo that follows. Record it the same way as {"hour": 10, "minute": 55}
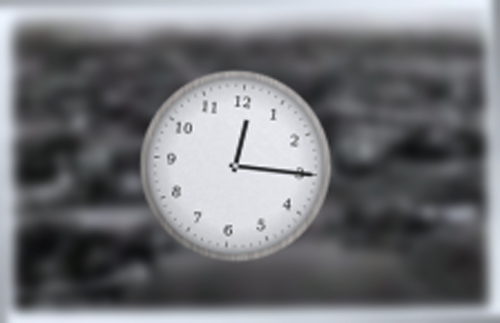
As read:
{"hour": 12, "minute": 15}
